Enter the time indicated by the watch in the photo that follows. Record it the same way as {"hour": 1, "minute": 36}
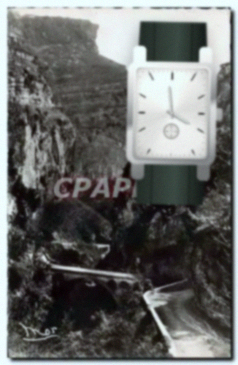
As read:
{"hour": 3, "minute": 59}
